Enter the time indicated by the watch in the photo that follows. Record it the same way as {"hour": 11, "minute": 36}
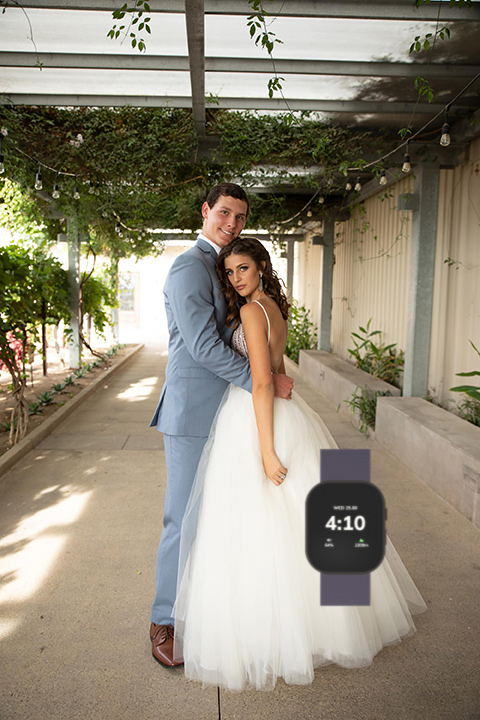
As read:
{"hour": 4, "minute": 10}
